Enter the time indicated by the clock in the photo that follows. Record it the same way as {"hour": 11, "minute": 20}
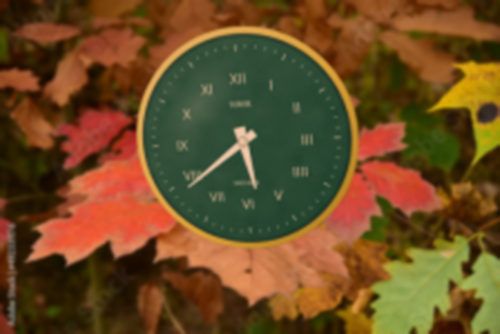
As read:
{"hour": 5, "minute": 39}
